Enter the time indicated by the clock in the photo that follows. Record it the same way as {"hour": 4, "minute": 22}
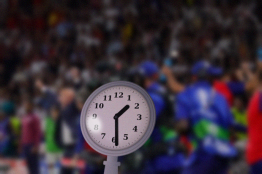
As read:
{"hour": 1, "minute": 29}
